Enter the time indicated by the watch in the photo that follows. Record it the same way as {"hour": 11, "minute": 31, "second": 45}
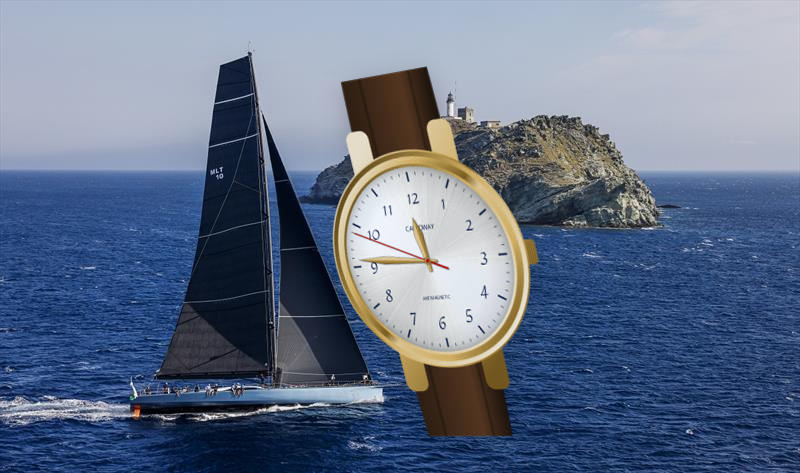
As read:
{"hour": 11, "minute": 45, "second": 49}
